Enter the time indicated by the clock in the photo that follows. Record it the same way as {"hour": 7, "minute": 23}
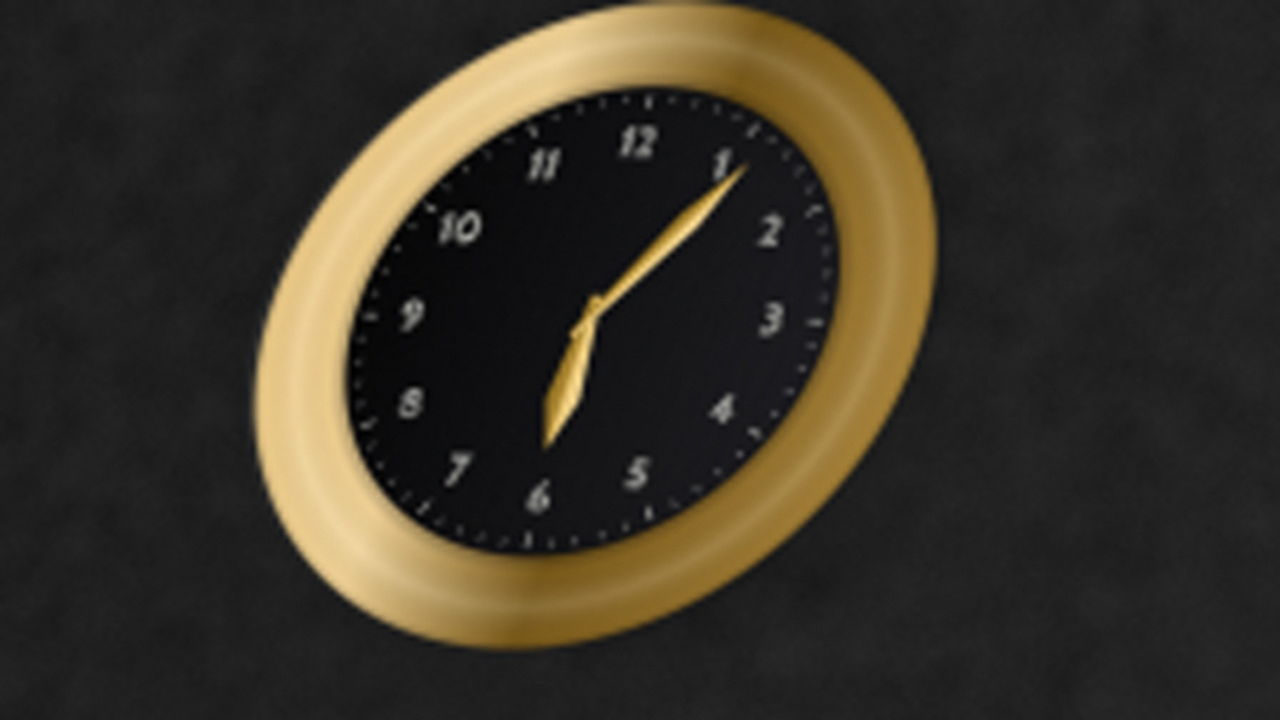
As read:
{"hour": 6, "minute": 6}
